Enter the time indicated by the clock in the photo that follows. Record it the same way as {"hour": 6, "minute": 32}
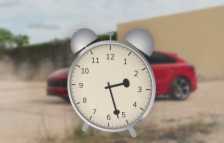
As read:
{"hour": 2, "minute": 27}
